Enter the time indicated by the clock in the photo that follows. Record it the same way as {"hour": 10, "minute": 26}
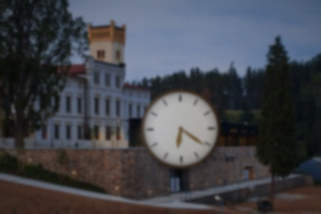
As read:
{"hour": 6, "minute": 21}
